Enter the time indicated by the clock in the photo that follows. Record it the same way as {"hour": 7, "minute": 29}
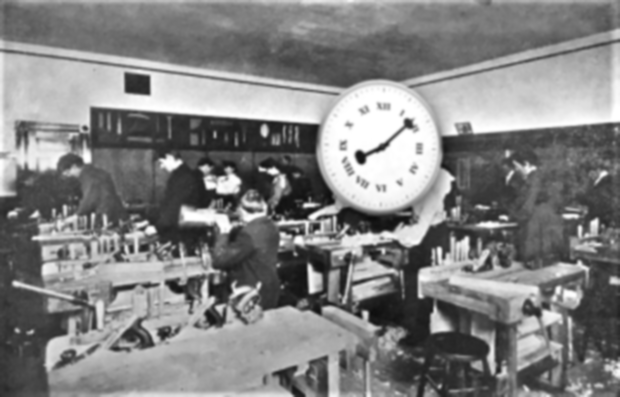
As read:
{"hour": 8, "minute": 8}
